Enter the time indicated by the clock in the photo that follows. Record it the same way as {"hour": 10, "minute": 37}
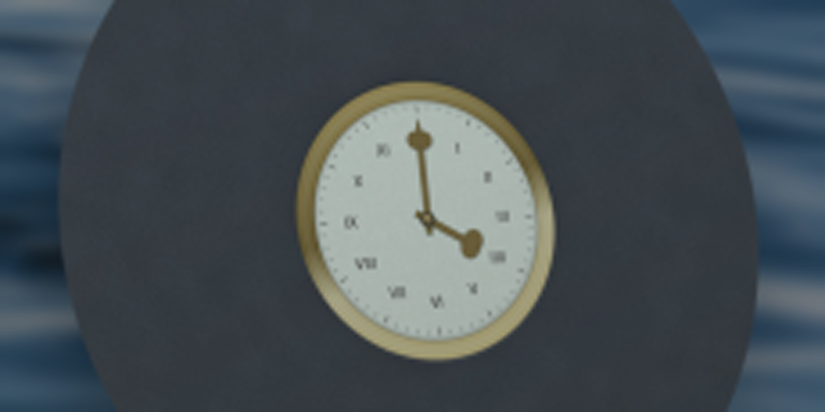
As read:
{"hour": 4, "minute": 0}
